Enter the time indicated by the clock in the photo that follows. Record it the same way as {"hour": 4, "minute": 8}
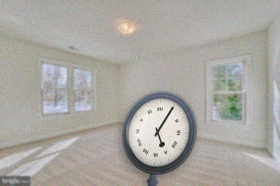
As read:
{"hour": 5, "minute": 5}
